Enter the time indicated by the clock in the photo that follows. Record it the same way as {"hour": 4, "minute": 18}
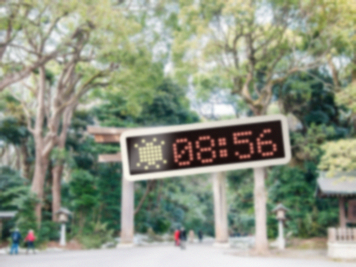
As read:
{"hour": 8, "minute": 56}
